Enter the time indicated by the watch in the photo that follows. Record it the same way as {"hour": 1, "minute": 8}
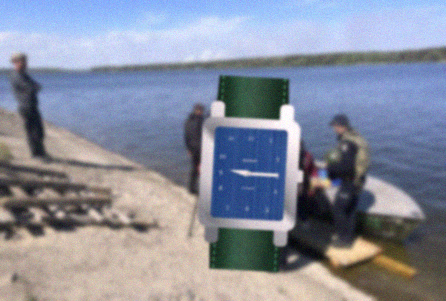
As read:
{"hour": 9, "minute": 15}
